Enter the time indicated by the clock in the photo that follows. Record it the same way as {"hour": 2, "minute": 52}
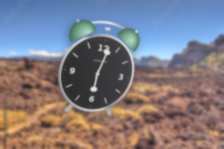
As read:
{"hour": 6, "minute": 2}
